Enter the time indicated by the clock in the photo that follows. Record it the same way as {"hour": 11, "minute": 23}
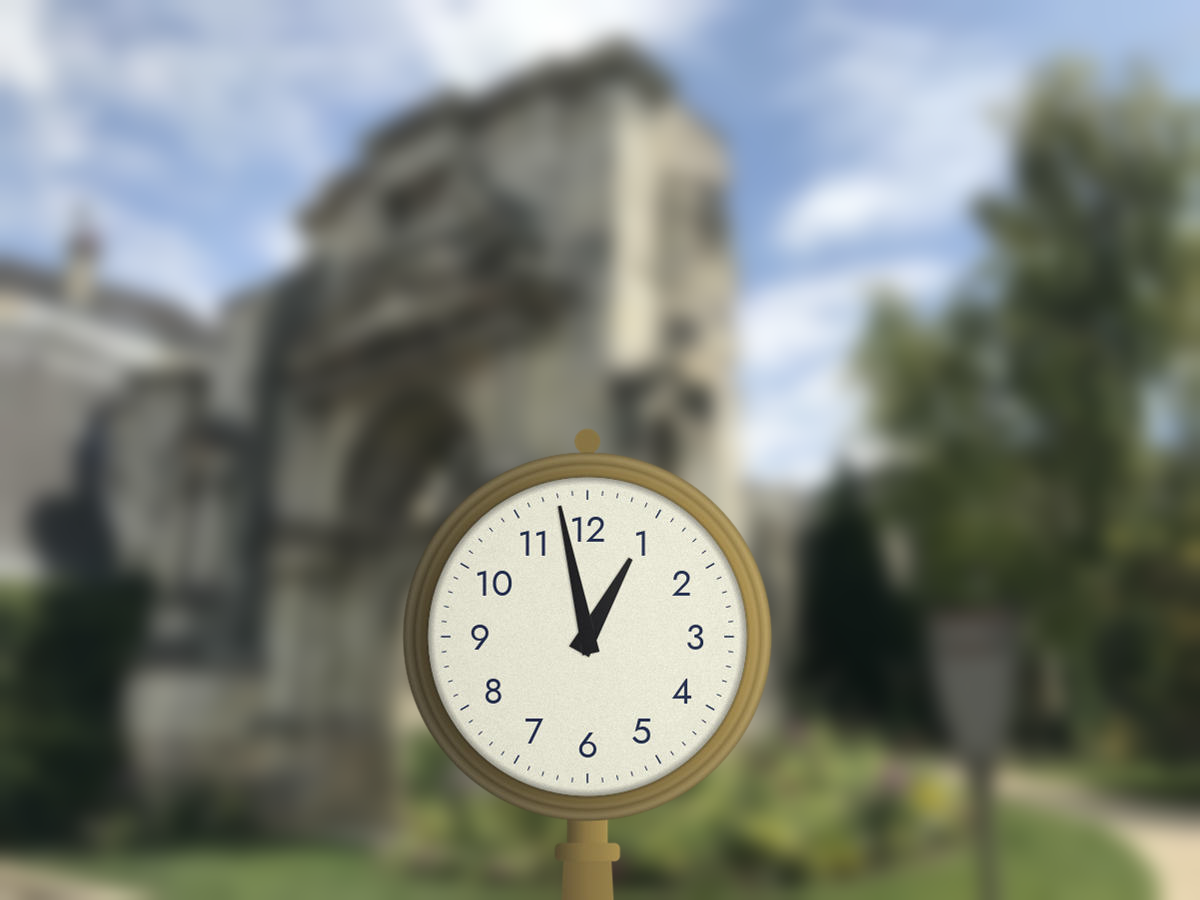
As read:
{"hour": 12, "minute": 58}
